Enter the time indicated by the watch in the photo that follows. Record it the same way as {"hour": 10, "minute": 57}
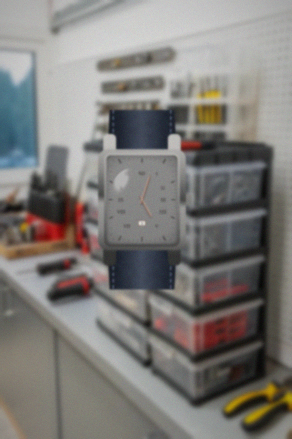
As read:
{"hour": 5, "minute": 3}
